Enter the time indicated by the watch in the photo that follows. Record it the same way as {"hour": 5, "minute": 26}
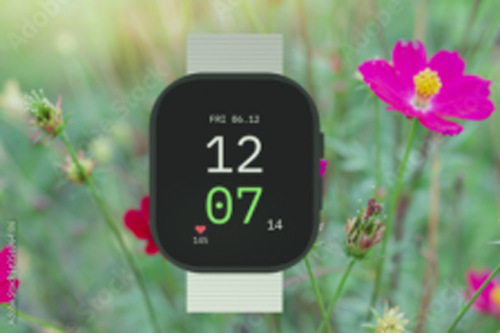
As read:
{"hour": 12, "minute": 7}
